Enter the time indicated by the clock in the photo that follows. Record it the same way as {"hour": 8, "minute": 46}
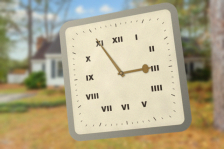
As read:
{"hour": 2, "minute": 55}
